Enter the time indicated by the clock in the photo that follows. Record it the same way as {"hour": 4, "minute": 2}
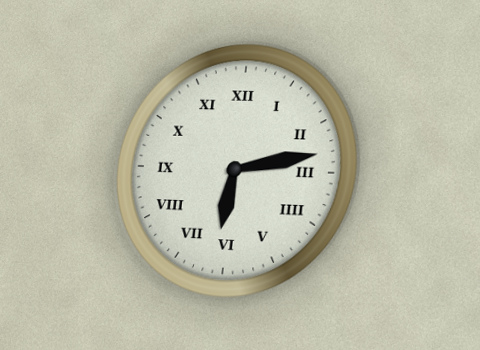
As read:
{"hour": 6, "minute": 13}
